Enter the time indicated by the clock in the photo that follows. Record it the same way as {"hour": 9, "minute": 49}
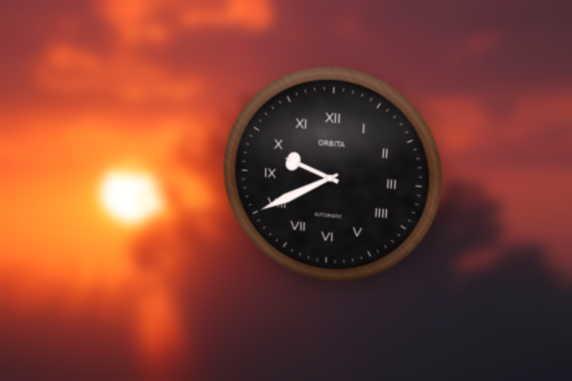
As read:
{"hour": 9, "minute": 40}
